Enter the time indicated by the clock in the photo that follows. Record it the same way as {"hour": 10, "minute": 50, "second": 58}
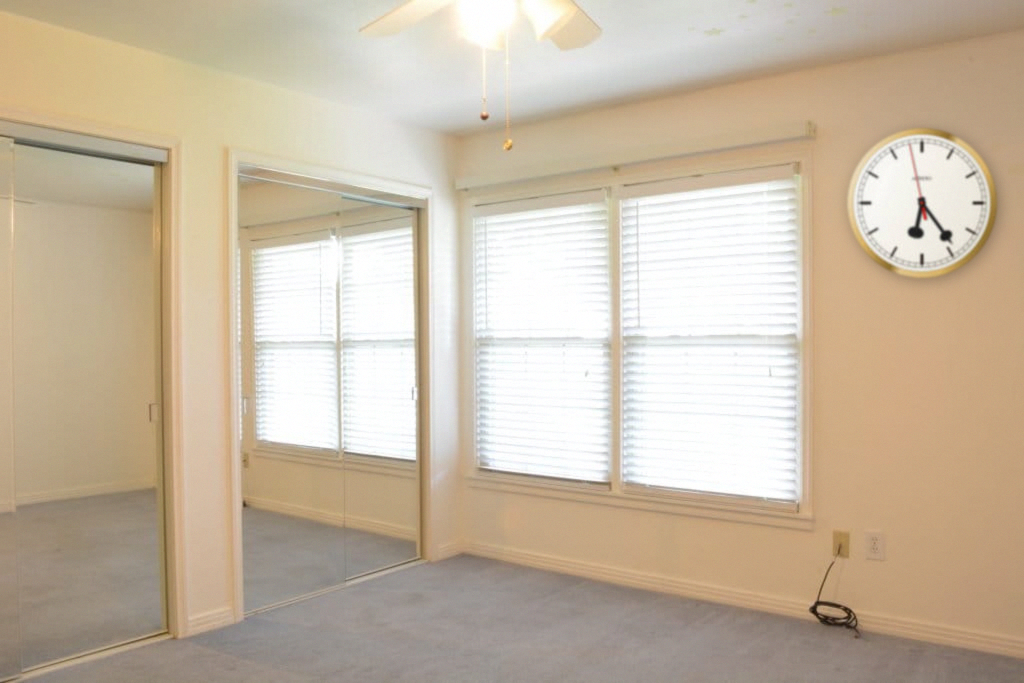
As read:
{"hour": 6, "minute": 23, "second": 58}
